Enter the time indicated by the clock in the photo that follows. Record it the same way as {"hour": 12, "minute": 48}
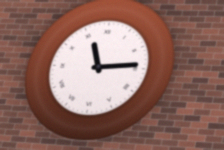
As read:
{"hour": 11, "minute": 14}
